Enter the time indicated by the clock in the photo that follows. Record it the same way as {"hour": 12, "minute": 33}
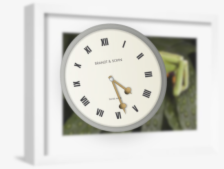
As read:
{"hour": 4, "minute": 28}
